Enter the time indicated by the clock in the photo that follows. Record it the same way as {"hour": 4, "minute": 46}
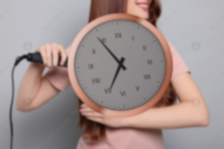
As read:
{"hour": 6, "minute": 54}
